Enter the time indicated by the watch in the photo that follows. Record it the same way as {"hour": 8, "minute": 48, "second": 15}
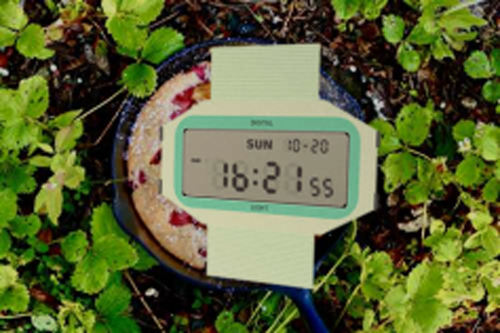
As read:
{"hour": 16, "minute": 21, "second": 55}
